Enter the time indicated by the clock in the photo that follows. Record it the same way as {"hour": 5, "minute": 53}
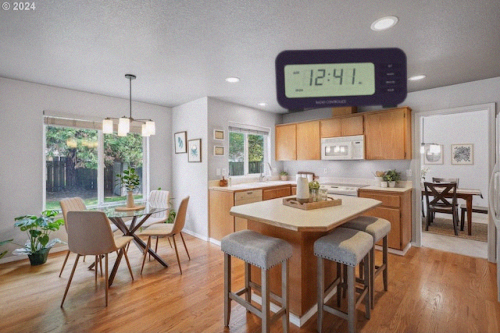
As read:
{"hour": 12, "minute": 41}
